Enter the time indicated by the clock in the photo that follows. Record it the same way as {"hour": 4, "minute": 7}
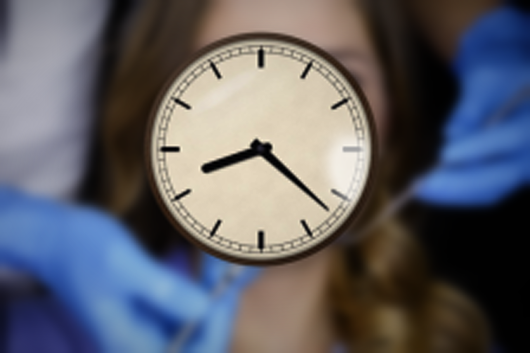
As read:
{"hour": 8, "minute": 22}
